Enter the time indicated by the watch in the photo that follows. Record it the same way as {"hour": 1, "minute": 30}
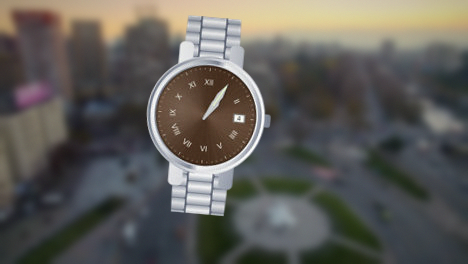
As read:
{"hour": 1, "minute": 5}
